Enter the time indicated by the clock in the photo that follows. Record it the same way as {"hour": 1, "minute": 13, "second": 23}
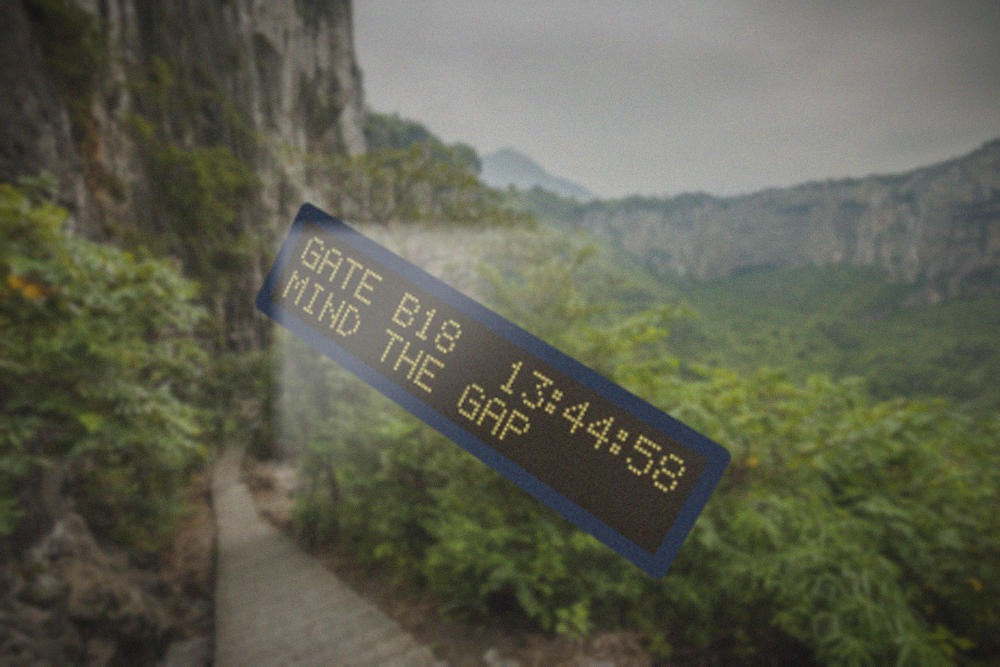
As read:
{"hour": 13, "minute": 44, "second": 58}
